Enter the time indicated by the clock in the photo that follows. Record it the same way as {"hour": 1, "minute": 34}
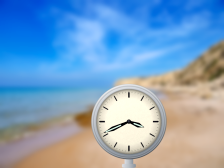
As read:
{"hour": 3, "minute": 41}
